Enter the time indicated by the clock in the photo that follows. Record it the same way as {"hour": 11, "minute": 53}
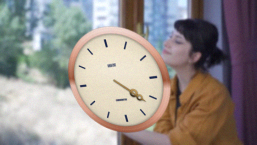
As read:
{"hour": 4, "minute": 22}
